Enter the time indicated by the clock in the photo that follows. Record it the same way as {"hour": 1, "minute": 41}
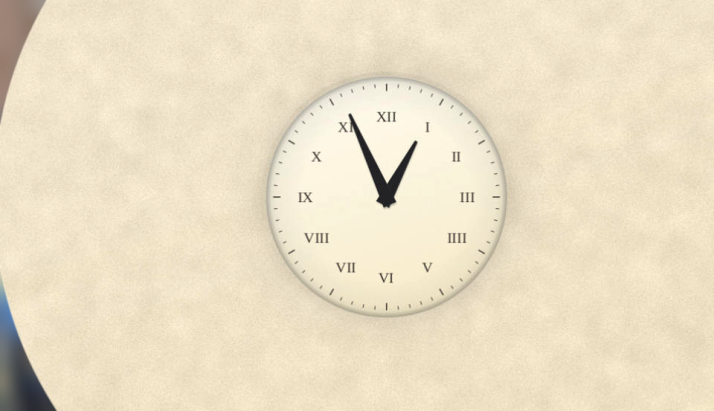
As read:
{"hour": 12, "minute": 56}
